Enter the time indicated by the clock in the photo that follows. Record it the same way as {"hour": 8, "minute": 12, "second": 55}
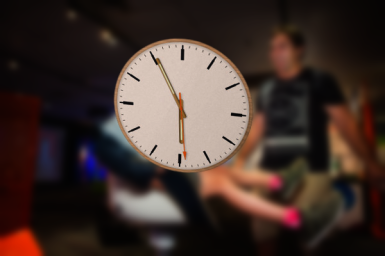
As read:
{"hour": 5, "minute": 55, "second": 29}
